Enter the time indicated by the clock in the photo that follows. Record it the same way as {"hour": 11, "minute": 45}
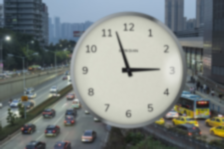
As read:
{"hour": 2, "minute": 57}
